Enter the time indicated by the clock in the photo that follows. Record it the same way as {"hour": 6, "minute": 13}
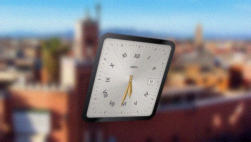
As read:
{"hour": 5, "minute": 31}
